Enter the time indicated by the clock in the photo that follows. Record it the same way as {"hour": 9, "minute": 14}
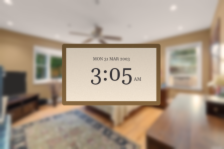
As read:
{"hour": 3, "minute": 5}
